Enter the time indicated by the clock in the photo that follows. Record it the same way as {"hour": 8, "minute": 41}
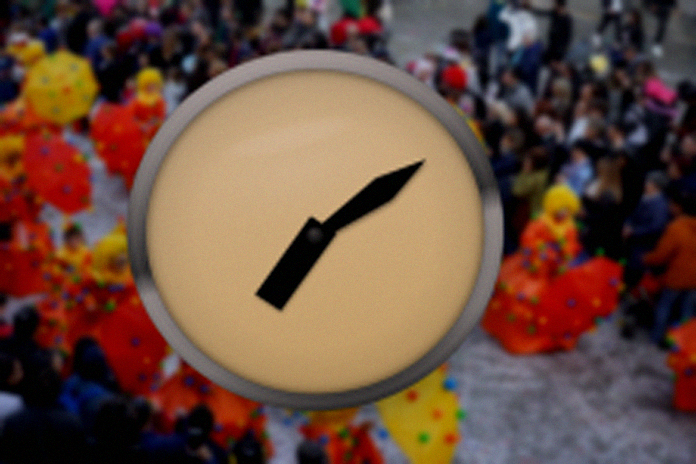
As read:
{"hour": 7, "minute": 9}
